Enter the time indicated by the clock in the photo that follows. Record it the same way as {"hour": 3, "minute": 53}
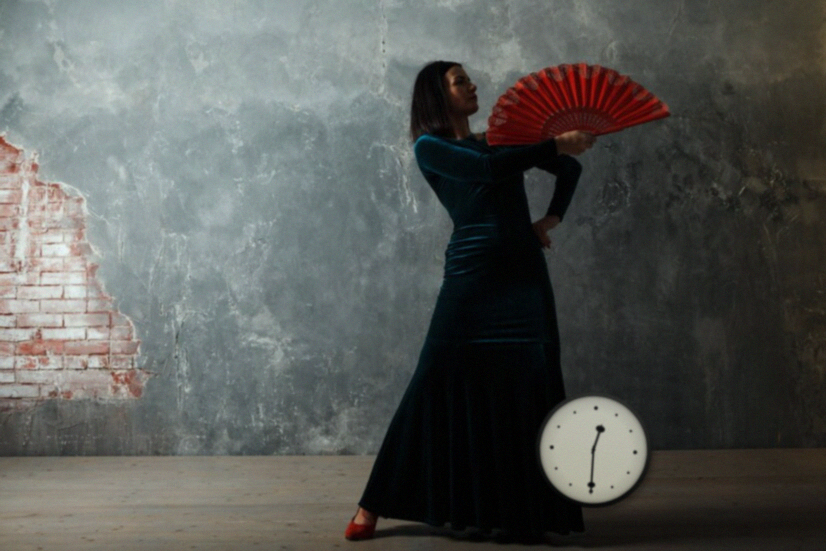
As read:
{"hour": 12, "minute": 30}
